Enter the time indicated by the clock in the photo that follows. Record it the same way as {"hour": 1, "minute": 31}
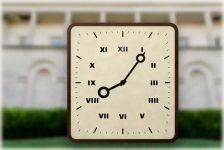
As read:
{"hour": 8, "minute": 6}
